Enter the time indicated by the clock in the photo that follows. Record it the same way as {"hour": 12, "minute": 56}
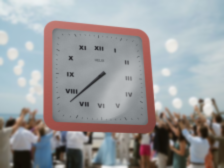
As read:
{"hour": 7, "minute": 38}
